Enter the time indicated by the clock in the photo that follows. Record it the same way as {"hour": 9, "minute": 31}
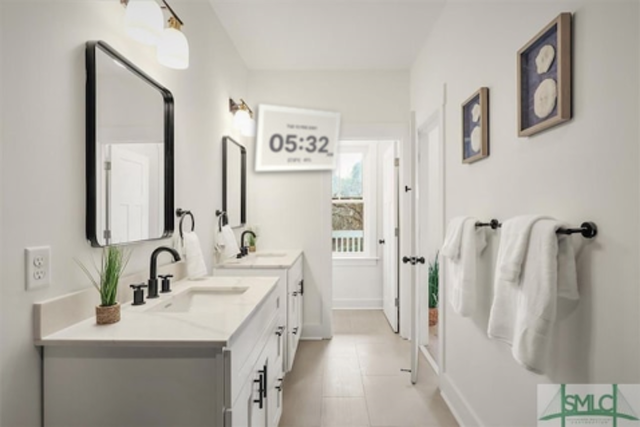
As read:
{"hour": 5, "minute": 32}
